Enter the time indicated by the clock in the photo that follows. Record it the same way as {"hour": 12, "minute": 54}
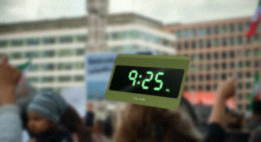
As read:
{"hour": 9, "minute": 25}
